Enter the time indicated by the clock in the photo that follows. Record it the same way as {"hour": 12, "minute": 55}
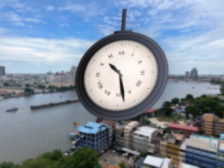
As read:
{"hour": 10, "minute": 28}
